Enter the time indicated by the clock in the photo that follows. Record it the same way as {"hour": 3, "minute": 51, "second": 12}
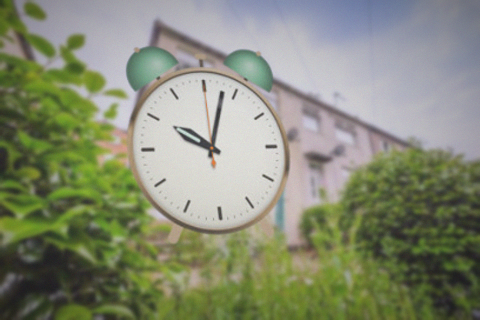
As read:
{"hour": 10, "minute": 3, "second": 0}
